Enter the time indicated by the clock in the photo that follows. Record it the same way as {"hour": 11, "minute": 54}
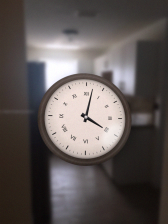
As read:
{"hour": 4, "minute": 2}
